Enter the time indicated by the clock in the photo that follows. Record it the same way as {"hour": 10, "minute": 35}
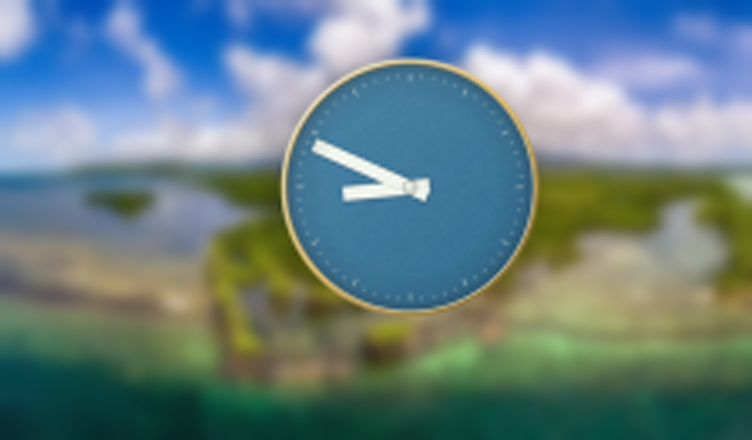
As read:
{"hour": 8, "minute": 49}
